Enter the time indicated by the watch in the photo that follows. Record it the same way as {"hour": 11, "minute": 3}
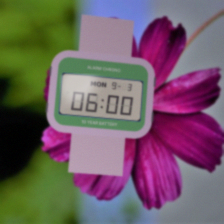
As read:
{"hour": 6, "minute": 0}
